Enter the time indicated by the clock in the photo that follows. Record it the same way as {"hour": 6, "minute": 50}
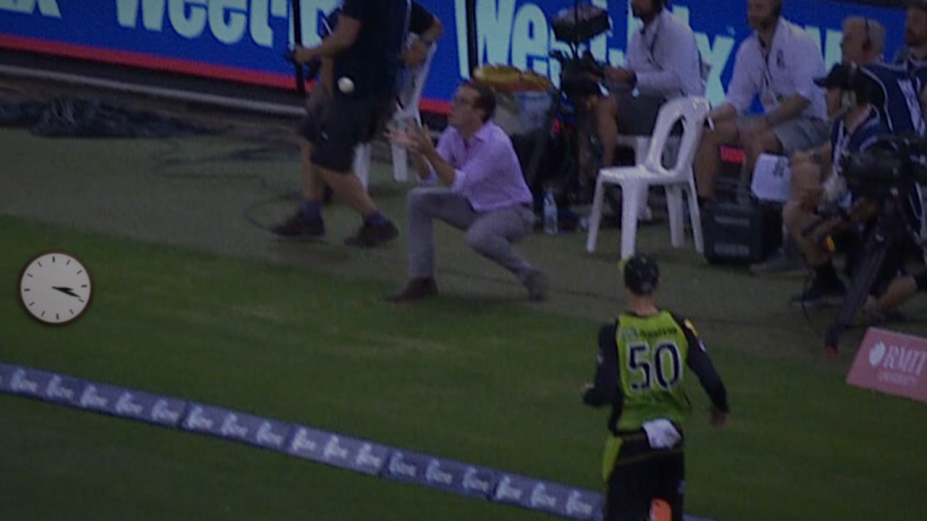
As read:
{"hour": 3, "minute": 19}
